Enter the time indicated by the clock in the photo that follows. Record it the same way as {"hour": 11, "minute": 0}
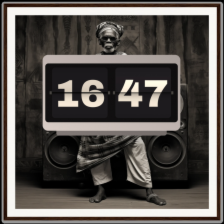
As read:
{"hour": 16, "minute": 47}
